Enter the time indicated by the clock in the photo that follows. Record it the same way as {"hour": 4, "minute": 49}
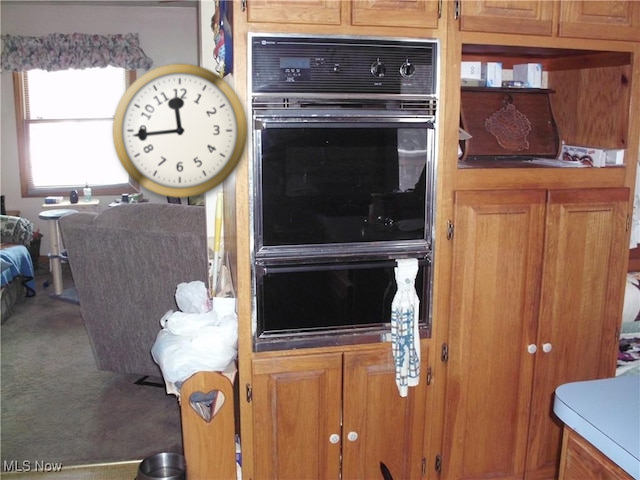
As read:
{"hour": 11, "minute": 44}
